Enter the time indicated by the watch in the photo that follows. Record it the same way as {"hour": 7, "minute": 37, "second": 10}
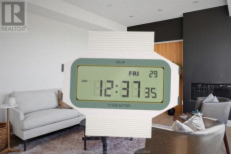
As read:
{"hour": 12, "minute": 37, "second": 35}
